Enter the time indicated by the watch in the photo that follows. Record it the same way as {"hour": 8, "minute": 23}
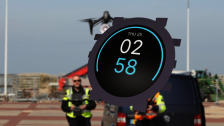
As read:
{"hour": 2, "minute": 58}
